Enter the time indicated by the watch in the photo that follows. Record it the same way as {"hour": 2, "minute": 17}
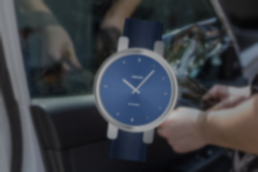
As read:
{"hour": 10, "minute": 6}
